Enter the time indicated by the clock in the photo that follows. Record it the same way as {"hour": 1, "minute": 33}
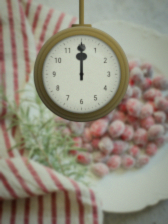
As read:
{"hour": 12, "minute": 0}
